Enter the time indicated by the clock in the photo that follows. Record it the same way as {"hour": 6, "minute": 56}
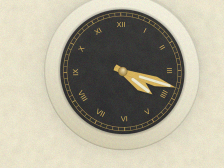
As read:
{"hour": 4, "minute": 18}
